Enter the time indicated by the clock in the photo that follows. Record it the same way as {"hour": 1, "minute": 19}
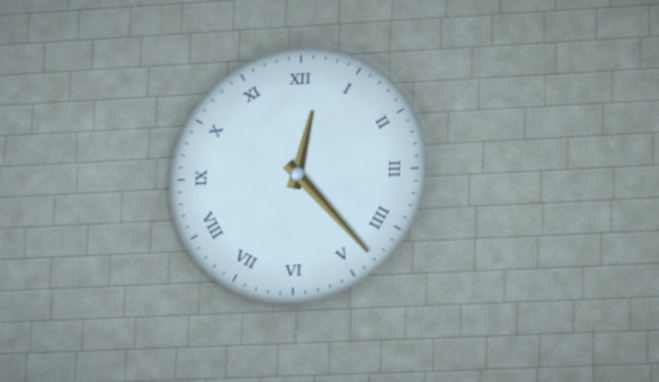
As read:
{"hour": 12, "minute": 23}
